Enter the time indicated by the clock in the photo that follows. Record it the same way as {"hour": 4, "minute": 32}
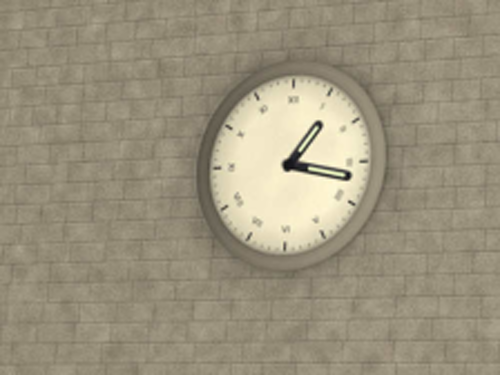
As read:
{"hour": 1, "minute": 17}
